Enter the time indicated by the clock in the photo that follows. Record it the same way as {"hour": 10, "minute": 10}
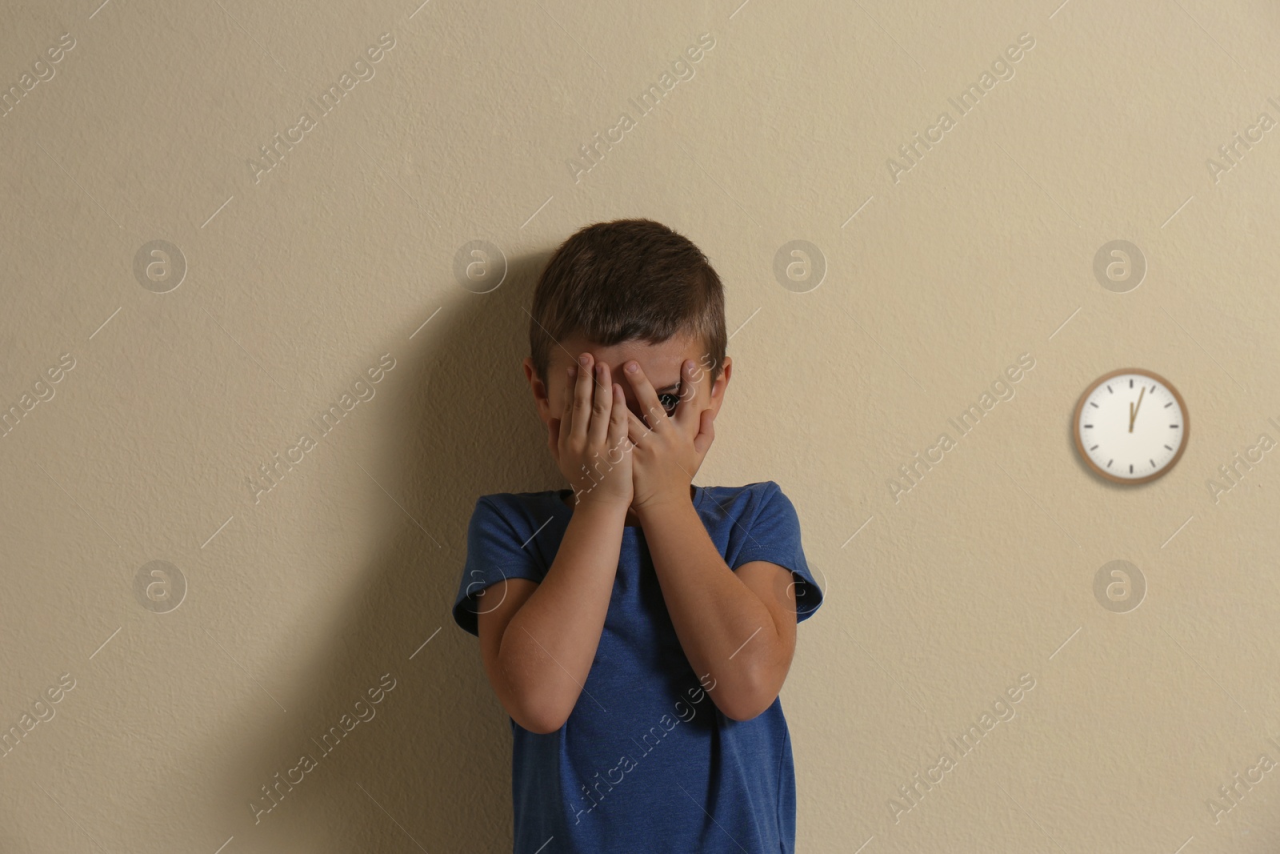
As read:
{"hour": 12, "minute": 3}
